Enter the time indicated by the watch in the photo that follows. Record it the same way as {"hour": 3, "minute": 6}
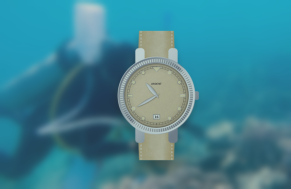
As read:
{"hour": 10, "minute": 40}
